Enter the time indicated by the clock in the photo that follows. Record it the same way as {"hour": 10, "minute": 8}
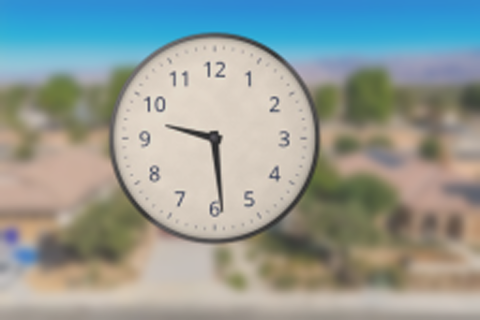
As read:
{"hour": 9, "minute": 29}
